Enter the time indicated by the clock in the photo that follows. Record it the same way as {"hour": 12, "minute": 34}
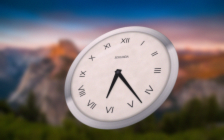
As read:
{"hour": 6, "minute": 23}
